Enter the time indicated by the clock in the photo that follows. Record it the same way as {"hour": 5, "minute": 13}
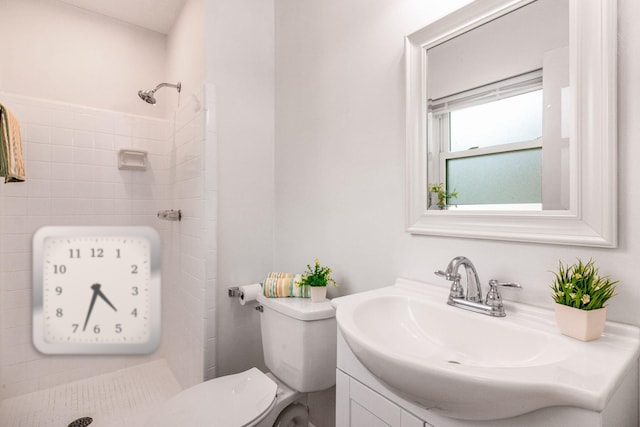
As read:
{"hour": 4, "minute": 33}
